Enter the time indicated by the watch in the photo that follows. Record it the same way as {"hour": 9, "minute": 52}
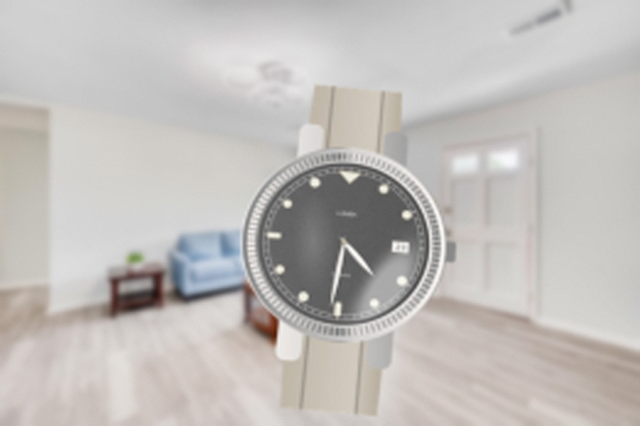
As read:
{"hour": 4, "minute": 31}
